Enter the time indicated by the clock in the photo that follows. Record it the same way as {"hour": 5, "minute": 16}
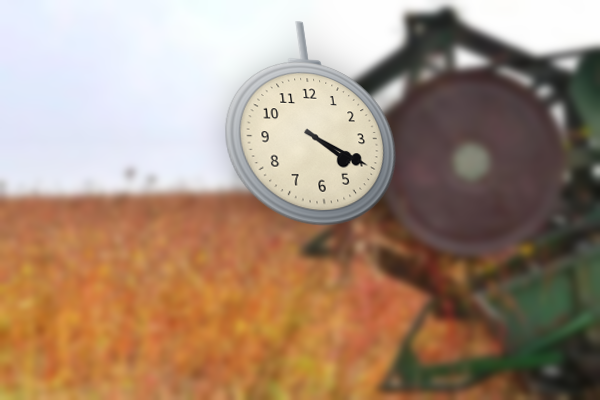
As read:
{"hour": 4, "minute": 20}
